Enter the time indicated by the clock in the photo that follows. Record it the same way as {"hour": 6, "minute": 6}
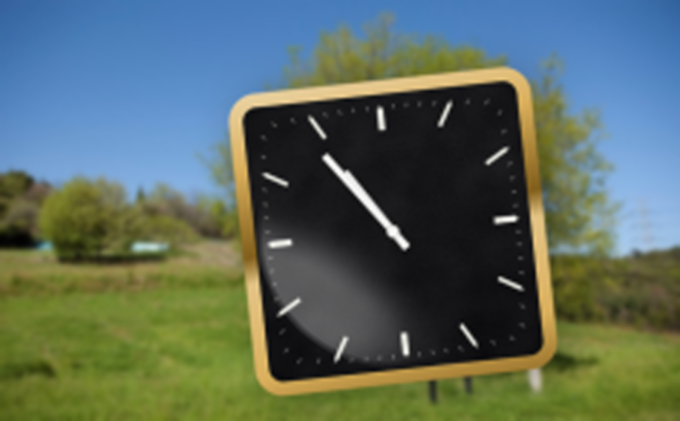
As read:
{"hour": 10, "minute": 54}
